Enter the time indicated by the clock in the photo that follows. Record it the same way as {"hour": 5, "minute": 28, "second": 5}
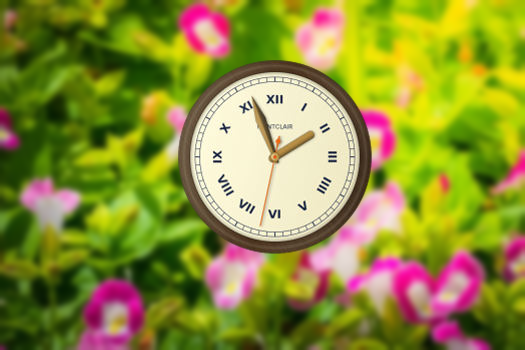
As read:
{"hour": 1, "minute": 56, "second": 32}
